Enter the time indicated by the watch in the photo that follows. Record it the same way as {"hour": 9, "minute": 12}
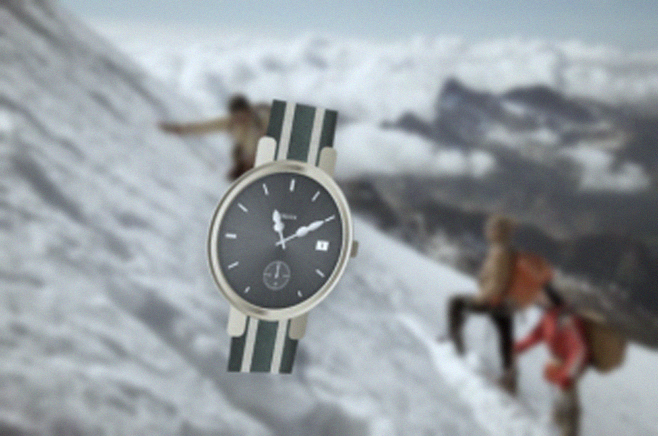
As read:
{"hour": 11, "minute": 10}
